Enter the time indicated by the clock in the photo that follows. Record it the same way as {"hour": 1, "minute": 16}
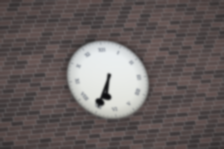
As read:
{"hour": 6, "minute": 35}
